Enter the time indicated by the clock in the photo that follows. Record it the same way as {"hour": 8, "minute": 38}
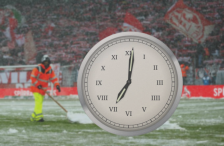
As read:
{"hour": 7, "minute": 1}
